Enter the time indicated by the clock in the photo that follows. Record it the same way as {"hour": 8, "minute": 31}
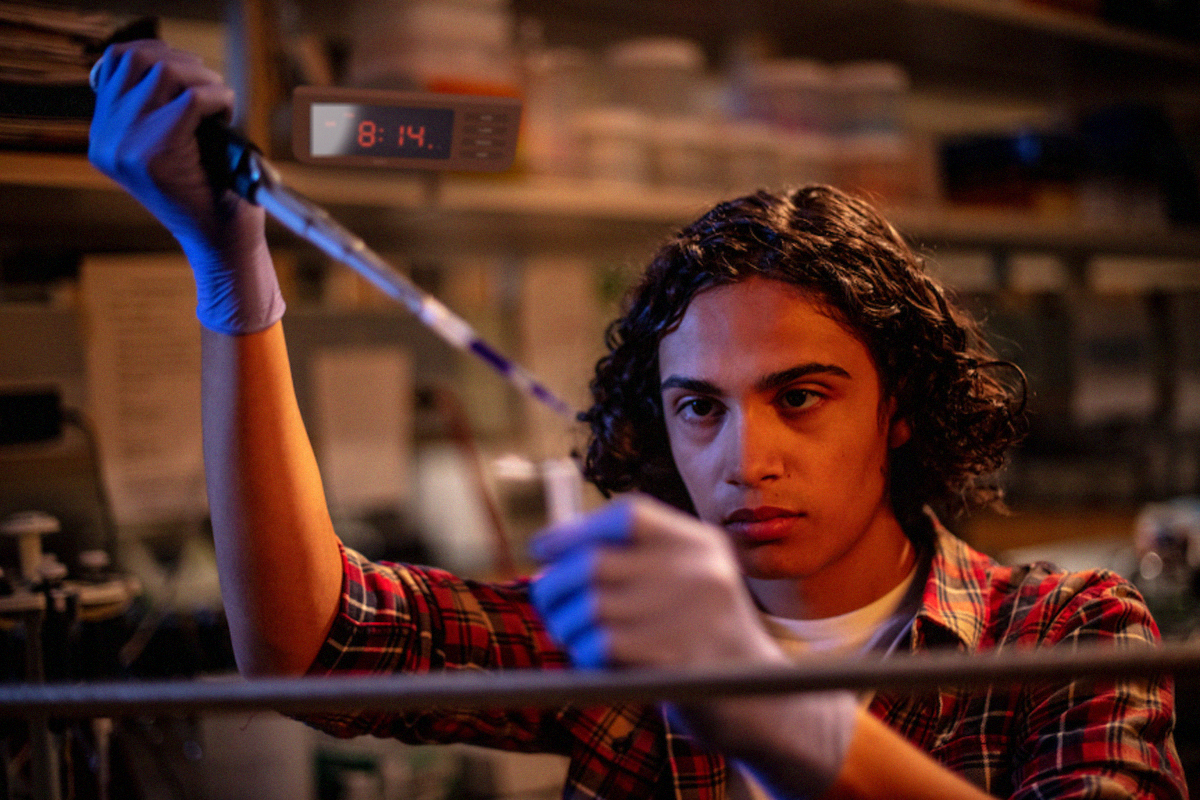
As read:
{"hour": 8, "minute": 14}
